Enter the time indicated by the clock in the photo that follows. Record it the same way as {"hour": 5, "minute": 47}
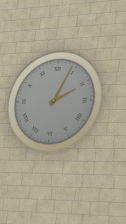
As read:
{"hour": 2, "minute": 4}
